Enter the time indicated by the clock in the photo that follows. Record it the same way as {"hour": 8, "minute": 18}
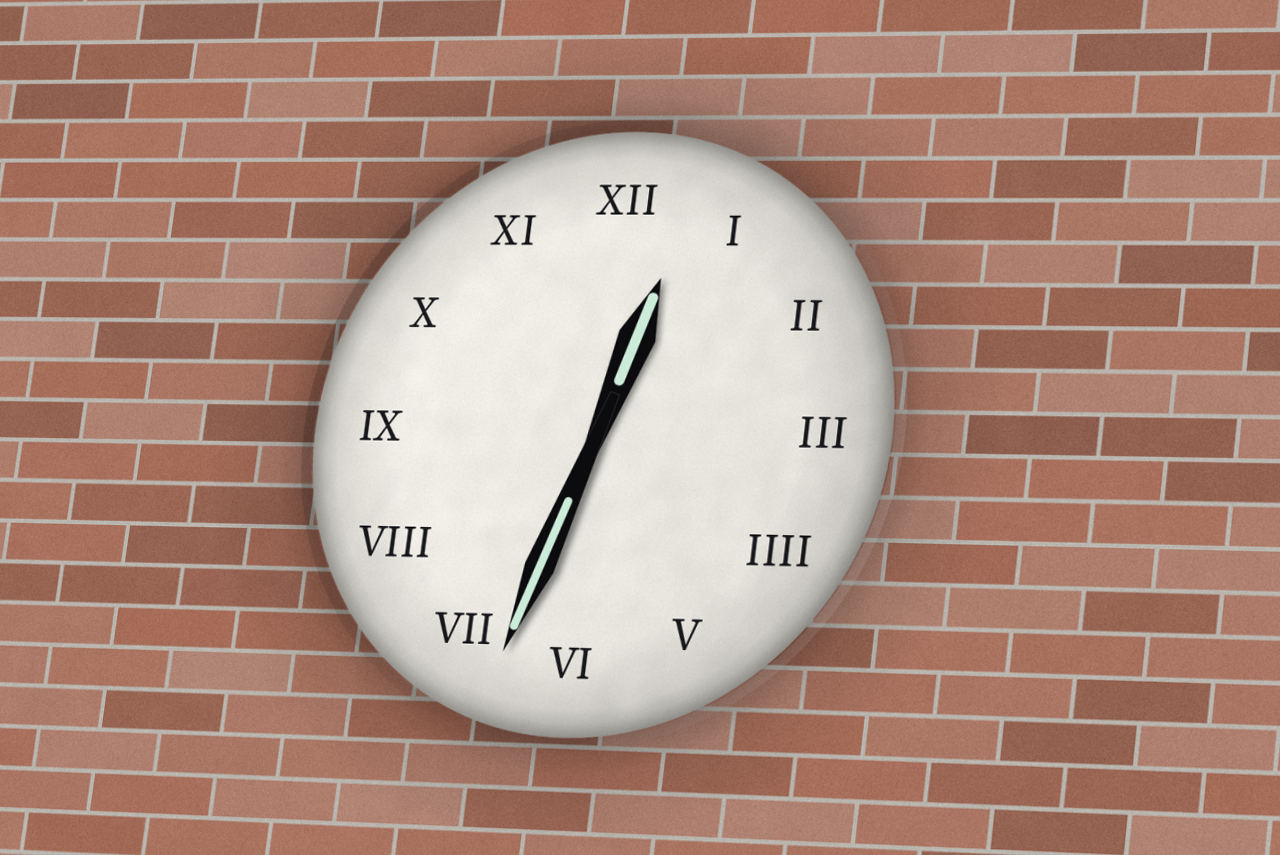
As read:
{"hour": 12, "minute": 33}
